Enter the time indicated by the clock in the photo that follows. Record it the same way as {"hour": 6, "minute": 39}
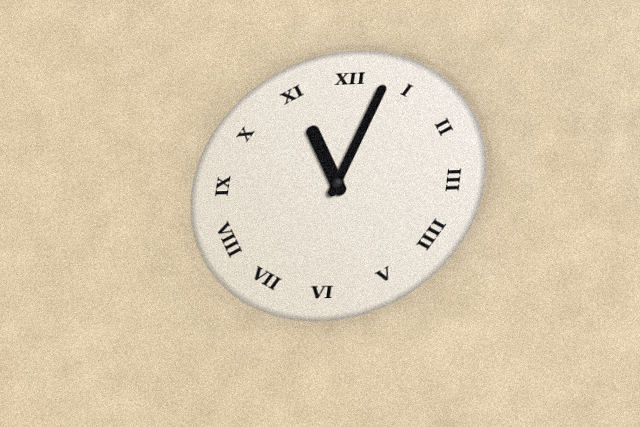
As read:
{"hour": 11, "minute": 3}
